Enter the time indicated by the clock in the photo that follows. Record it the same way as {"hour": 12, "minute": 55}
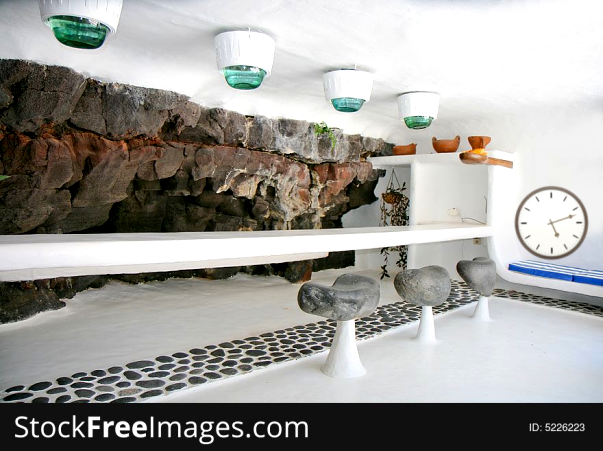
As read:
{"hour": 5, "minute": 12}
